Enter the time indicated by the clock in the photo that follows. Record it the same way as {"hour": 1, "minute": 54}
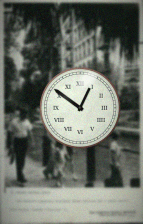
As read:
{"hour": 12, "minute": 51}
